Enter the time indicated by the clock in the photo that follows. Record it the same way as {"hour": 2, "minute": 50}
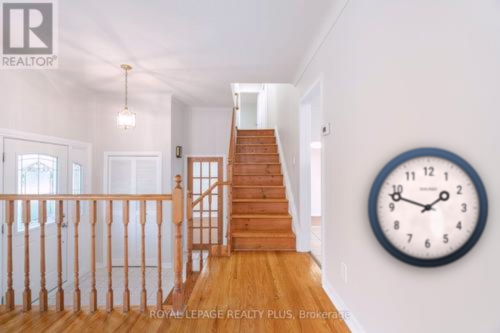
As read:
{"hour": 1, "minute": 48}
